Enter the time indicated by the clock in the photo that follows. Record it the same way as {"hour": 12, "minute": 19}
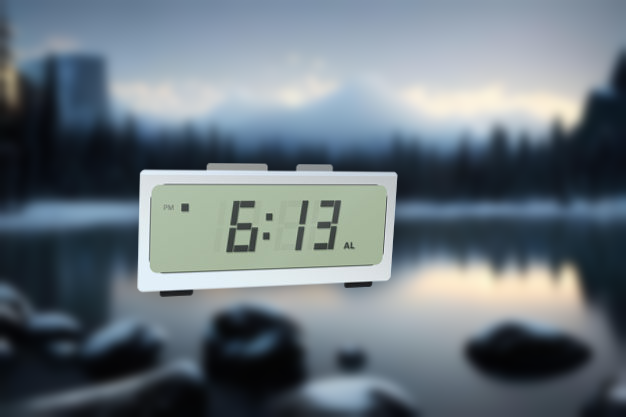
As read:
{"hour": 6, "minute": 13}
